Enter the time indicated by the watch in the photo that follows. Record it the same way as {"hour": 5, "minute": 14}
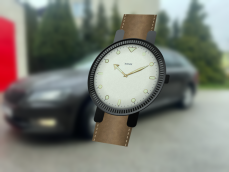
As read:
{"hour": 10, "minute": 10}
